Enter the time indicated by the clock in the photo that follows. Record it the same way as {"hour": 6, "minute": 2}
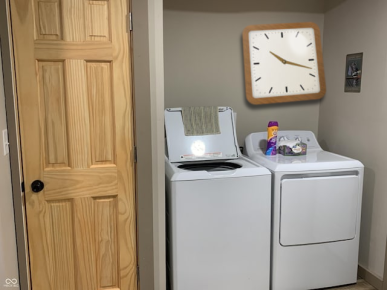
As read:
{"hour": 10, "minute": 18}
